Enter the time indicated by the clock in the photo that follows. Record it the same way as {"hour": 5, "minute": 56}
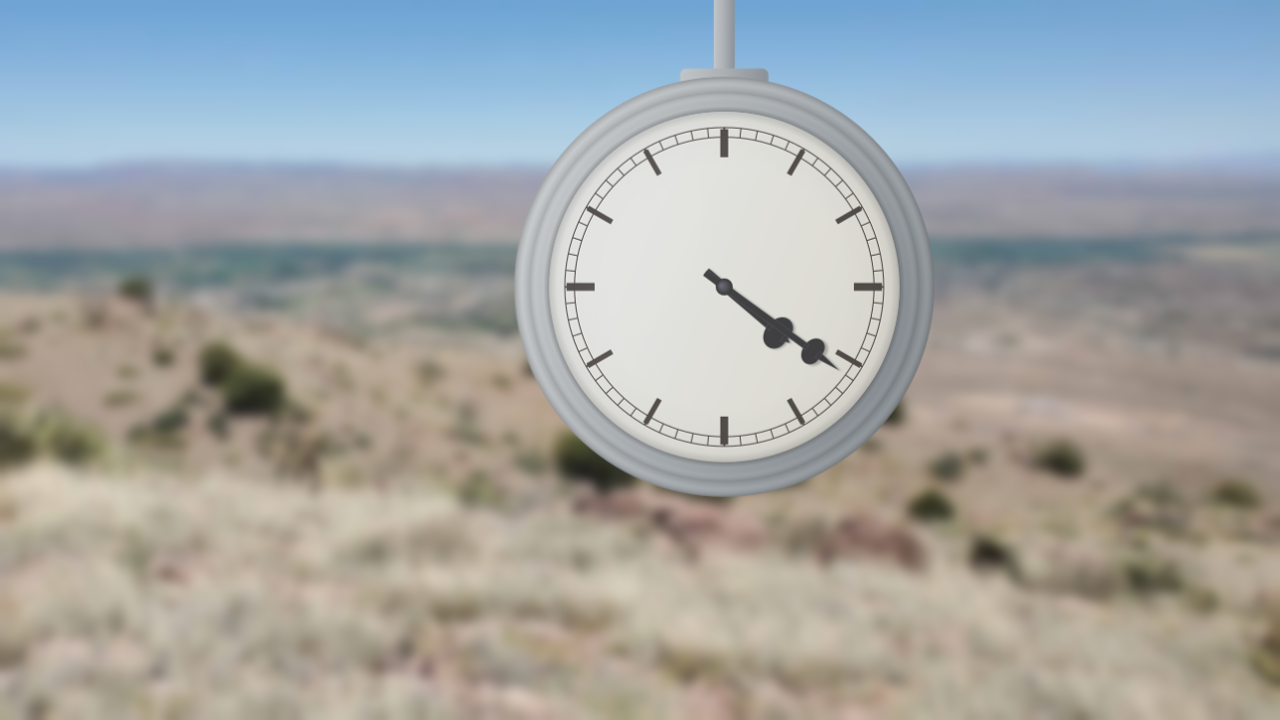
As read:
{"hour": 4, "minute": 21}
